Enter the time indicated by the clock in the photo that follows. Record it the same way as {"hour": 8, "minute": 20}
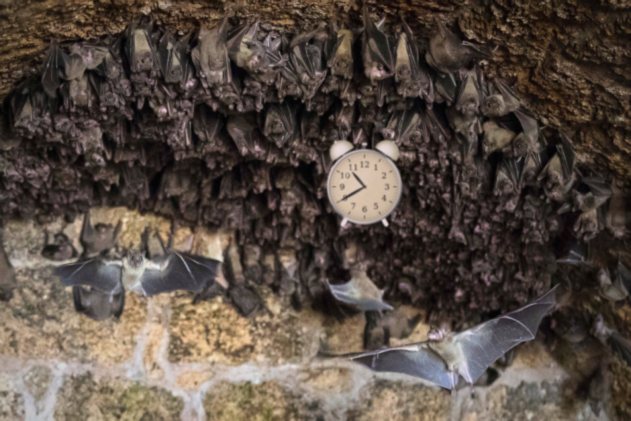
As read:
{"hour": 10, "minute": 40}
